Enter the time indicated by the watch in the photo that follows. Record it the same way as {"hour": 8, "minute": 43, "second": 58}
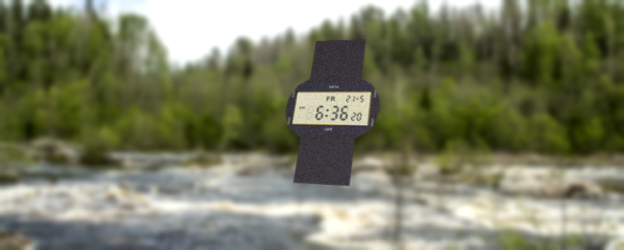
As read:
{"hour": 6, "minute": 36, "second": 20}
